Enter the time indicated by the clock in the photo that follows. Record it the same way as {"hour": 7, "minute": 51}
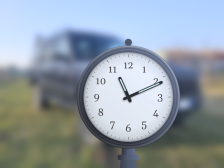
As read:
{"hour": 11, "minute": 11}
